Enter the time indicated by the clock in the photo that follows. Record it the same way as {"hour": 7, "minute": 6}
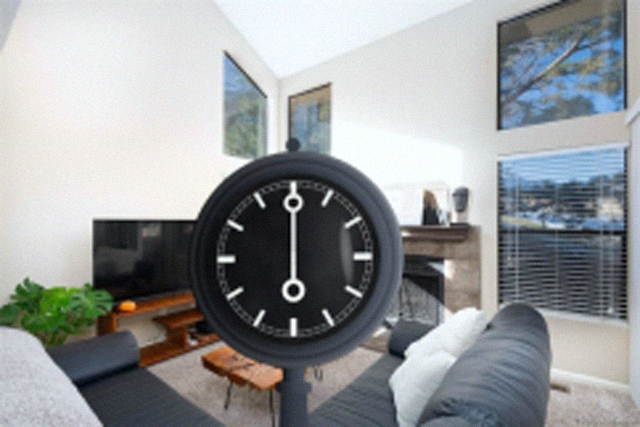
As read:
{"hour": 6, "minute": 0}
